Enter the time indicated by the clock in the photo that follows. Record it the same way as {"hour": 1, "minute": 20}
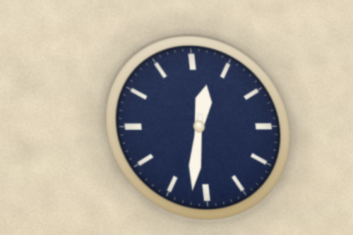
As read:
{"hour": 12, "minute": 32}
